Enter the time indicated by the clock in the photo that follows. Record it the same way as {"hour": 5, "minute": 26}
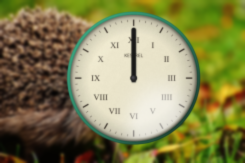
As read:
{"hour": 12, "minute": 0}
